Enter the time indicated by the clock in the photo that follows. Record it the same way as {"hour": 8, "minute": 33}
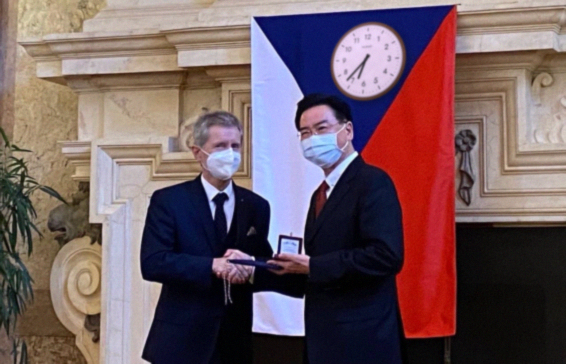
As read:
{"hour": 6, "minute": 37}
